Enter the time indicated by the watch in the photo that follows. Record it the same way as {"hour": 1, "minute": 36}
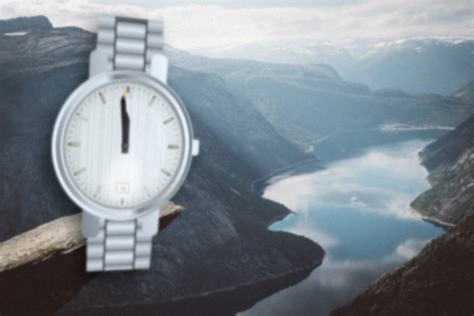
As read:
{"hour": 11, "minute": 59}
